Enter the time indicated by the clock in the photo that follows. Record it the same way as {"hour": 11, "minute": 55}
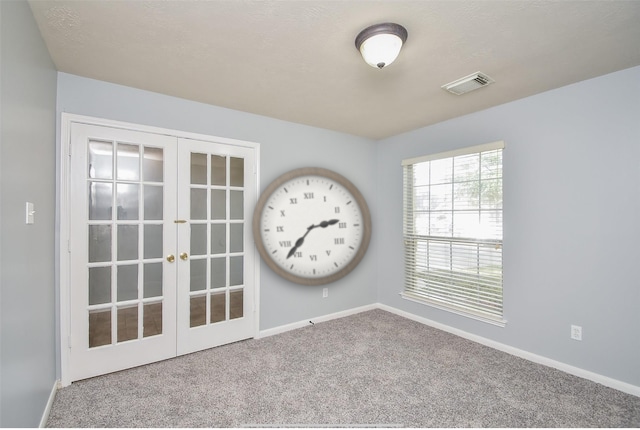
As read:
{"hour": 2, "minute": 37}
